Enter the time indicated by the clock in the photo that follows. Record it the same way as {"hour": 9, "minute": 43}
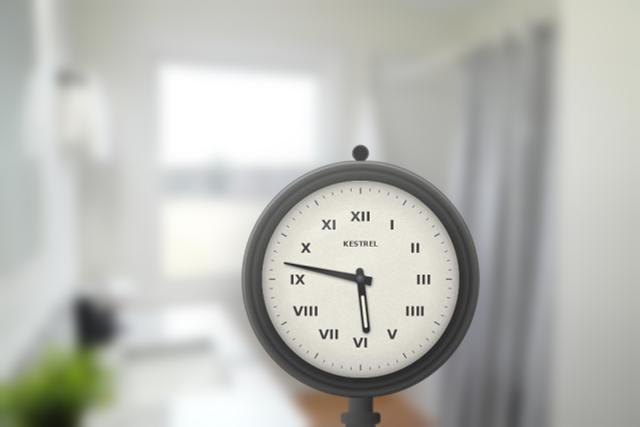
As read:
{"hour": 5, "minute": 47}
